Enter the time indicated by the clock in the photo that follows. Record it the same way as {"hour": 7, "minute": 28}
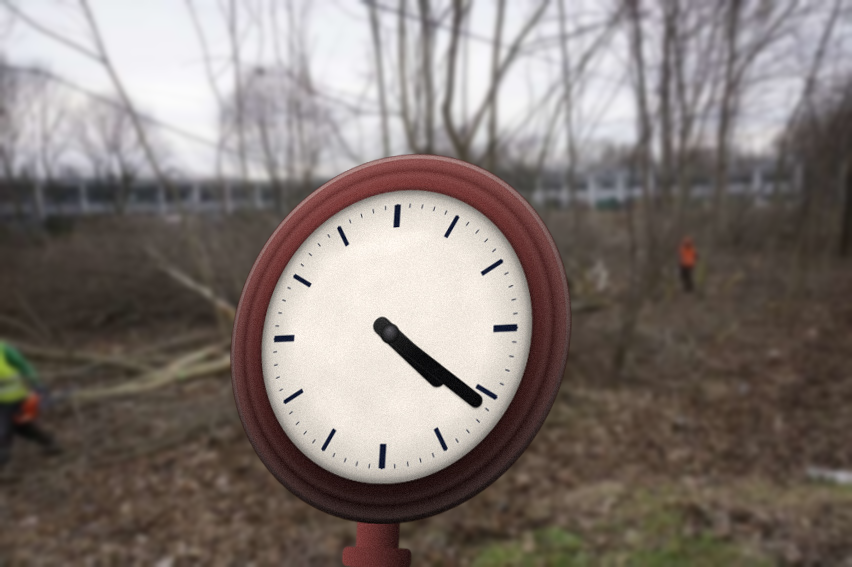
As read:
{"hour": 4, "minute": 21}
